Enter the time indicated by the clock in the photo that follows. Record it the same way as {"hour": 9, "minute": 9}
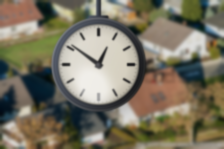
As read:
{"hour": 12, "minute": 51}
